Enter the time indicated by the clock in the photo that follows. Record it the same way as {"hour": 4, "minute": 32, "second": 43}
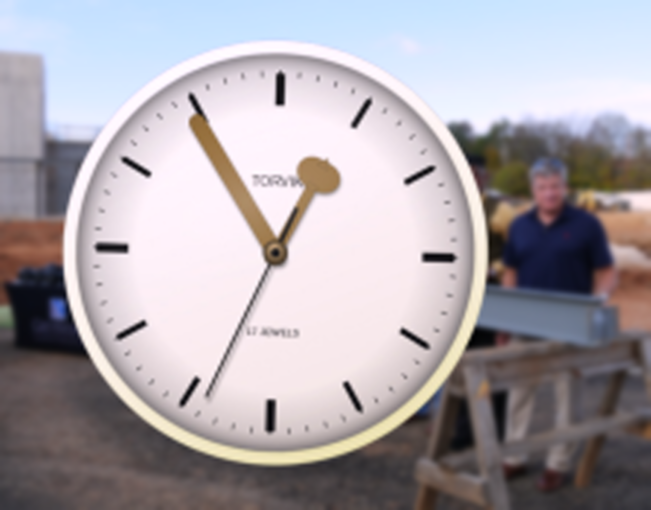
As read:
{"hour": 12, "minute": 54, "second": 34}
